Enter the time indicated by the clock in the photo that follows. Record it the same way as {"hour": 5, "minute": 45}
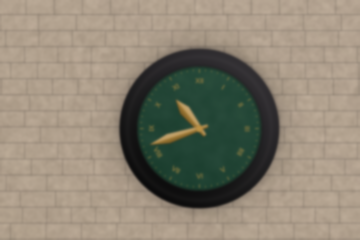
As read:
{"hour": 10, "minute": 42}
